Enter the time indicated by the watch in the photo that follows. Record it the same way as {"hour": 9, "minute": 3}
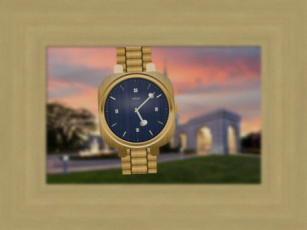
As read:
{"hour": 5, "minute": 8}
